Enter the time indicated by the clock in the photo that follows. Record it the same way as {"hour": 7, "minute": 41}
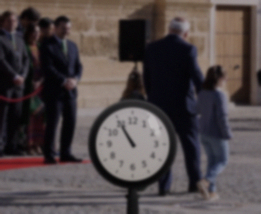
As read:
{"hour": 10, "minute": 55}
